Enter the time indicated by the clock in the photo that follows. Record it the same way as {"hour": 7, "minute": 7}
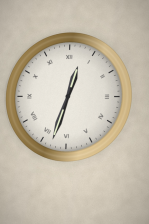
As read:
{"hour": 12, "minute": 33}
